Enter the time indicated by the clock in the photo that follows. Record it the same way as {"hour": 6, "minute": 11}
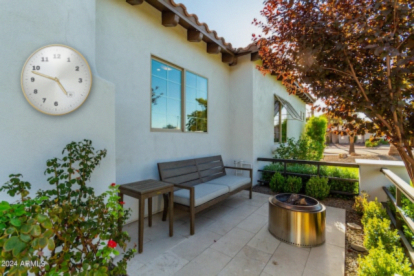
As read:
{"hour": 4, "minute": 48}
